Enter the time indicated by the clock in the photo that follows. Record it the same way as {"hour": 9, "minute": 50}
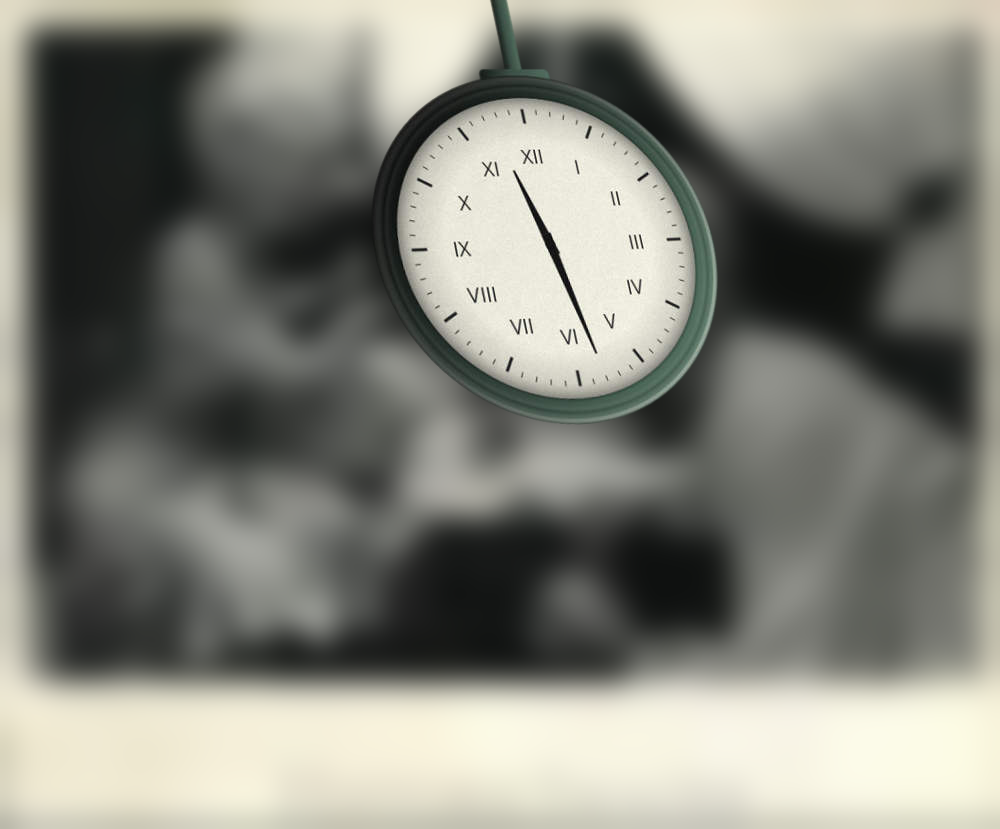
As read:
{"hour": 11, "minute": 28}
